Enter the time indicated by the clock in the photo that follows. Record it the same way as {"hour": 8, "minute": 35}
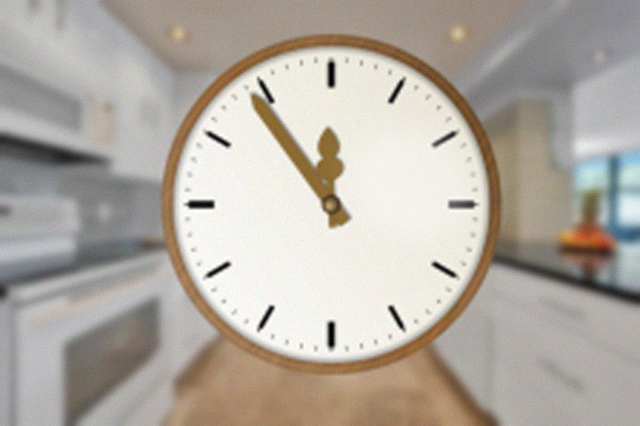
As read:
{"hour": 11, "minute": 54}
